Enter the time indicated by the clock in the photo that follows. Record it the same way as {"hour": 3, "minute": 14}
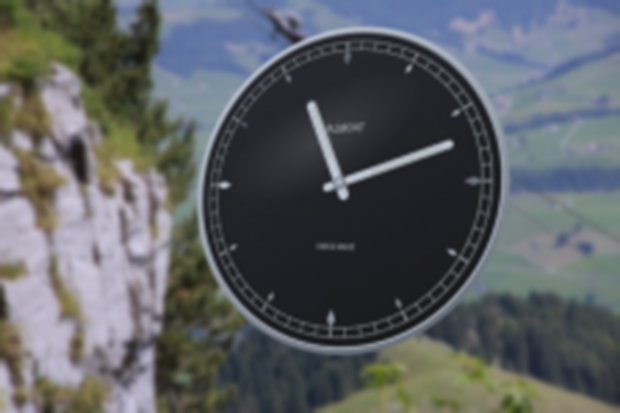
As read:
{"hour": 11, "minute": 12}
